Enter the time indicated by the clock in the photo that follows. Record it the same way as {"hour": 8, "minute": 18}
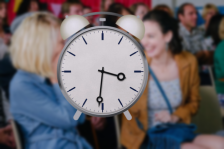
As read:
{"hour": 3, "minute": 31}
